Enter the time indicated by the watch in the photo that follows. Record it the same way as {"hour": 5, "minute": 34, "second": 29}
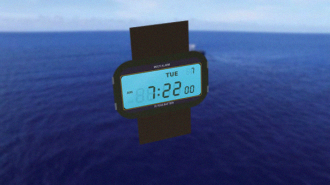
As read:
{"hour": 7, "minute": 22, "second": 0}
